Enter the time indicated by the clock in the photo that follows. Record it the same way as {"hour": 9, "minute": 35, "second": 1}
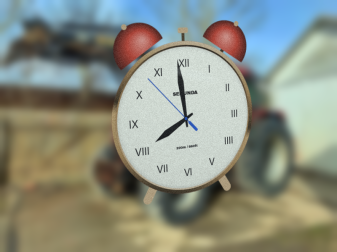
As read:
{"hour": 7, "minute": 58, "second": 53}
